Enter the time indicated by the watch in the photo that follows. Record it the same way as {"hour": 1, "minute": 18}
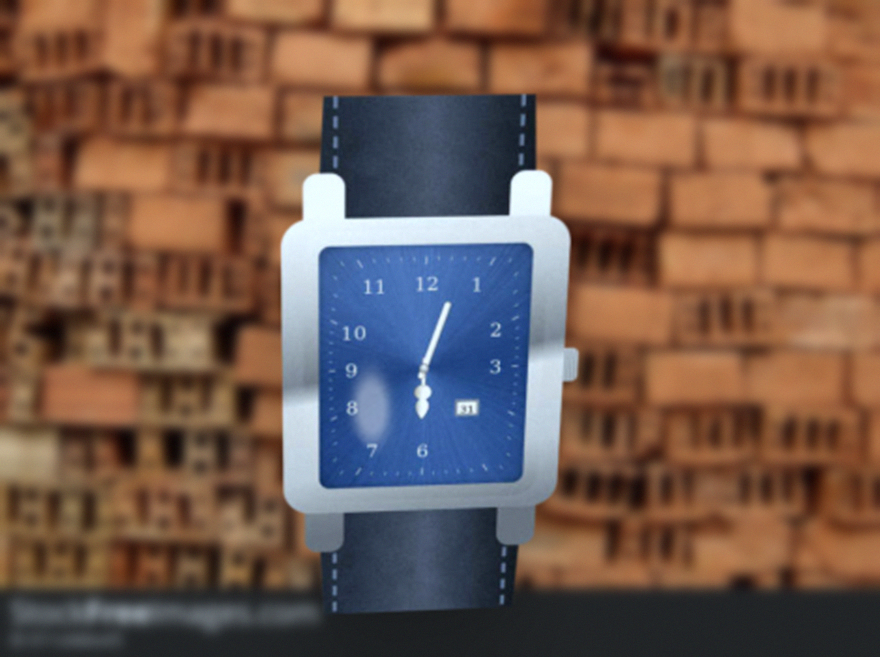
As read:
{"hour": 6, "minute": 3}
